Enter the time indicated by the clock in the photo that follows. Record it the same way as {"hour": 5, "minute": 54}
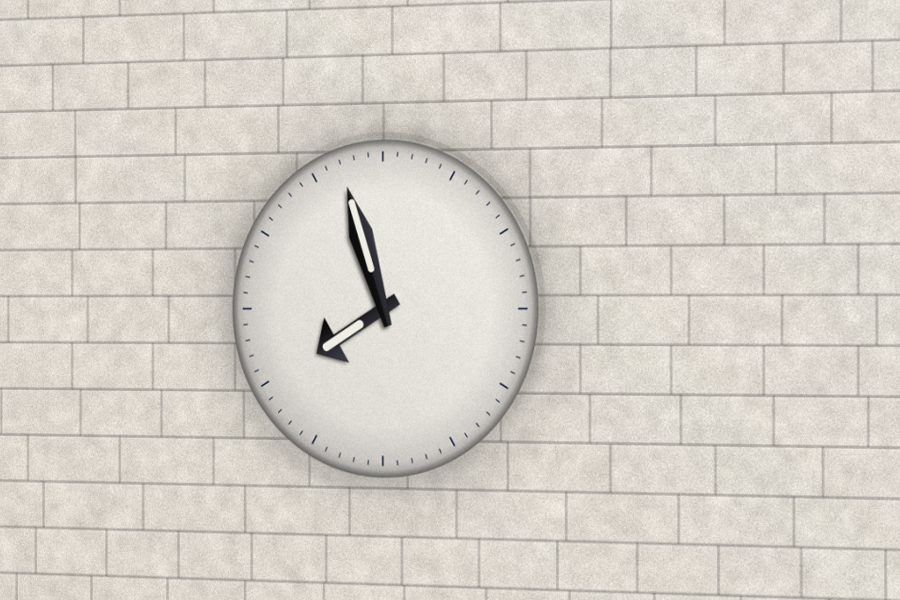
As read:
{"hour": 7, "minute": 57}
